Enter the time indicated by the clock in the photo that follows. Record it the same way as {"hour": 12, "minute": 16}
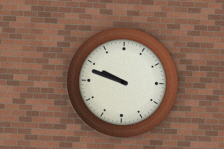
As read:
{"hour": 9, "minute": 48}
